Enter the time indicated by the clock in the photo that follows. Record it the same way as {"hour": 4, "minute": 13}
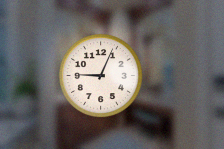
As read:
{"hour": 9, "minute": 4}
